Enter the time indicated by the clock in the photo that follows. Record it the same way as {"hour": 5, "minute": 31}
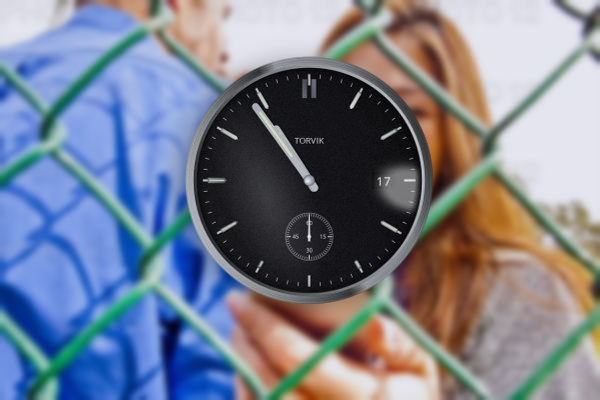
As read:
{"hour": 10, "minute": 54}
